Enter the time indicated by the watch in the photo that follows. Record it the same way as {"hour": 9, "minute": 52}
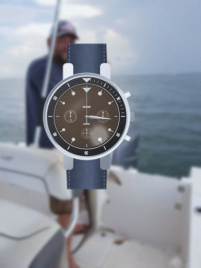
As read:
{"hour": 3, "minute": 16}
